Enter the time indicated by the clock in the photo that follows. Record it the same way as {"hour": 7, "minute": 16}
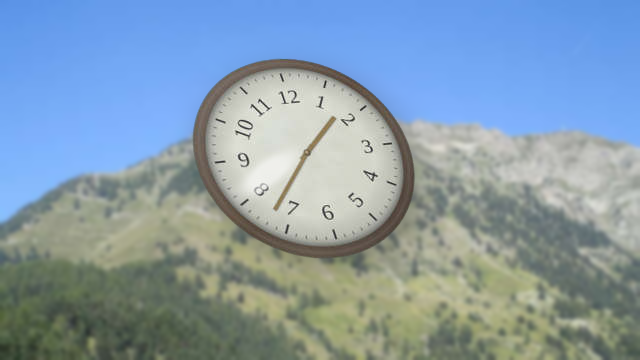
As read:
{"hour": 1, "minute": 37}
